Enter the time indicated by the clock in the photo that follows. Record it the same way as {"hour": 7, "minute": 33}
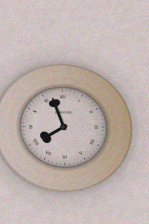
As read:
{"hour": 7, "minute": 57}
